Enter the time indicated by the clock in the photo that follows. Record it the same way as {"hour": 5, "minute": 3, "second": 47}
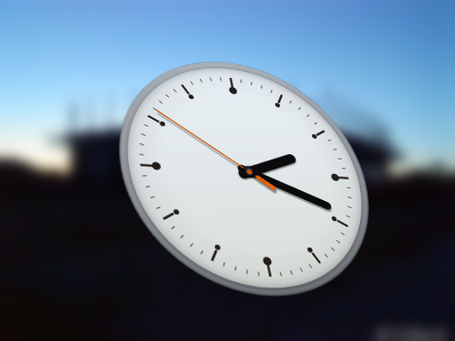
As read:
{"hour": 2, "minute": 18, "second": 51}
